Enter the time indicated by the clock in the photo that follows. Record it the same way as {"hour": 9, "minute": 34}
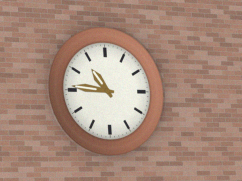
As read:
{"hour": 10, "minute": 46}
